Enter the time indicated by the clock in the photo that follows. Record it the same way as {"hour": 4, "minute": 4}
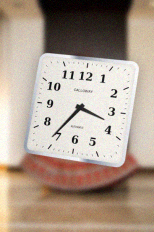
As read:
{"hour": 3, "minute": 36}
